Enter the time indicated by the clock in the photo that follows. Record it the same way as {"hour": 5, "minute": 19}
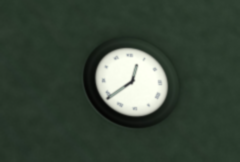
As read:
{"hour": 12, "minute": 39}
